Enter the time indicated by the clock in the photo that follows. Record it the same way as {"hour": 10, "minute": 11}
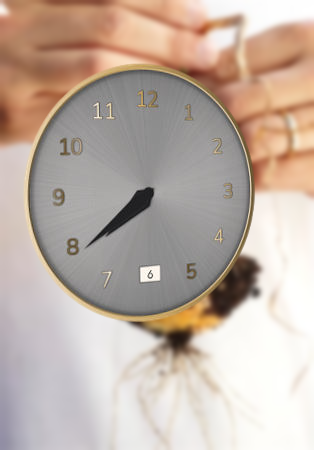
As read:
{"hour": 7, "minute": 39}
